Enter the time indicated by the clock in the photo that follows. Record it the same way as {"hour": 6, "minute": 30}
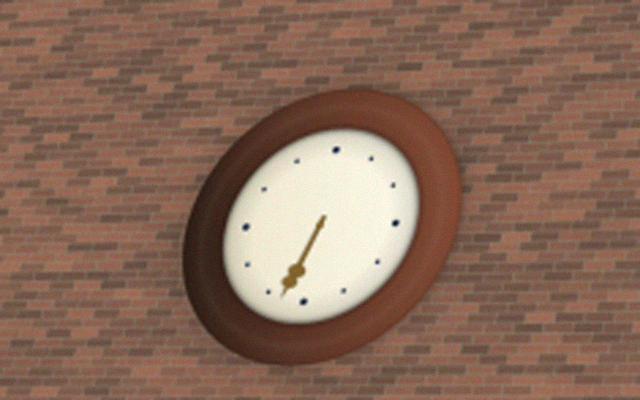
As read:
{"hour": 6, "minute": 33}
